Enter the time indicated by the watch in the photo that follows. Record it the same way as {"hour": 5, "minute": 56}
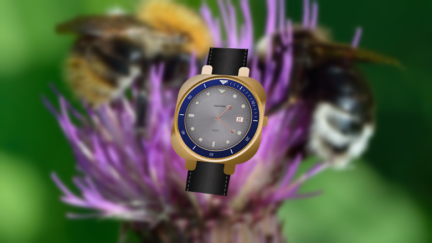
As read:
{"hour": 1, "minute": 21}
